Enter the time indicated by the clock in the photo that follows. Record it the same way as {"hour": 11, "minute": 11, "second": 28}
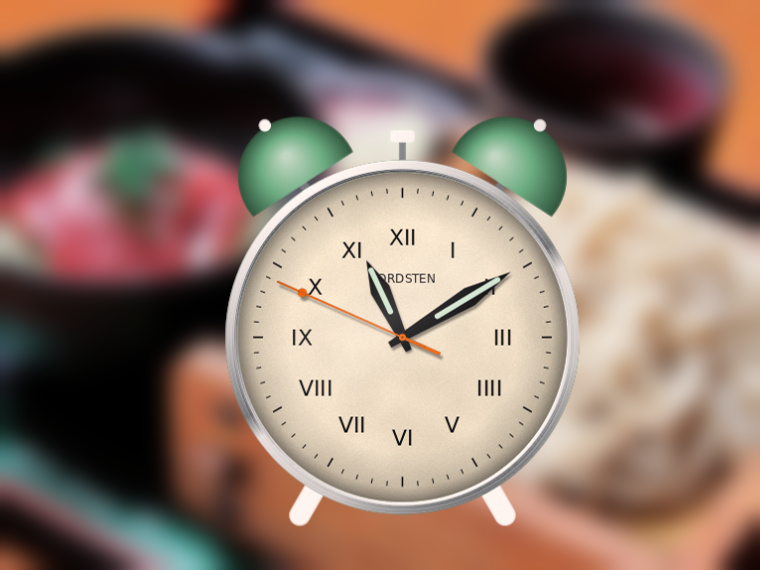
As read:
{"hour": 11, "minute": 9, "second": 49}
